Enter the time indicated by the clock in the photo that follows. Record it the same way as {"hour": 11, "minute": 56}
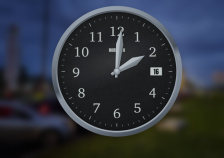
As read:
{"hour": 2, "minute": 1}
